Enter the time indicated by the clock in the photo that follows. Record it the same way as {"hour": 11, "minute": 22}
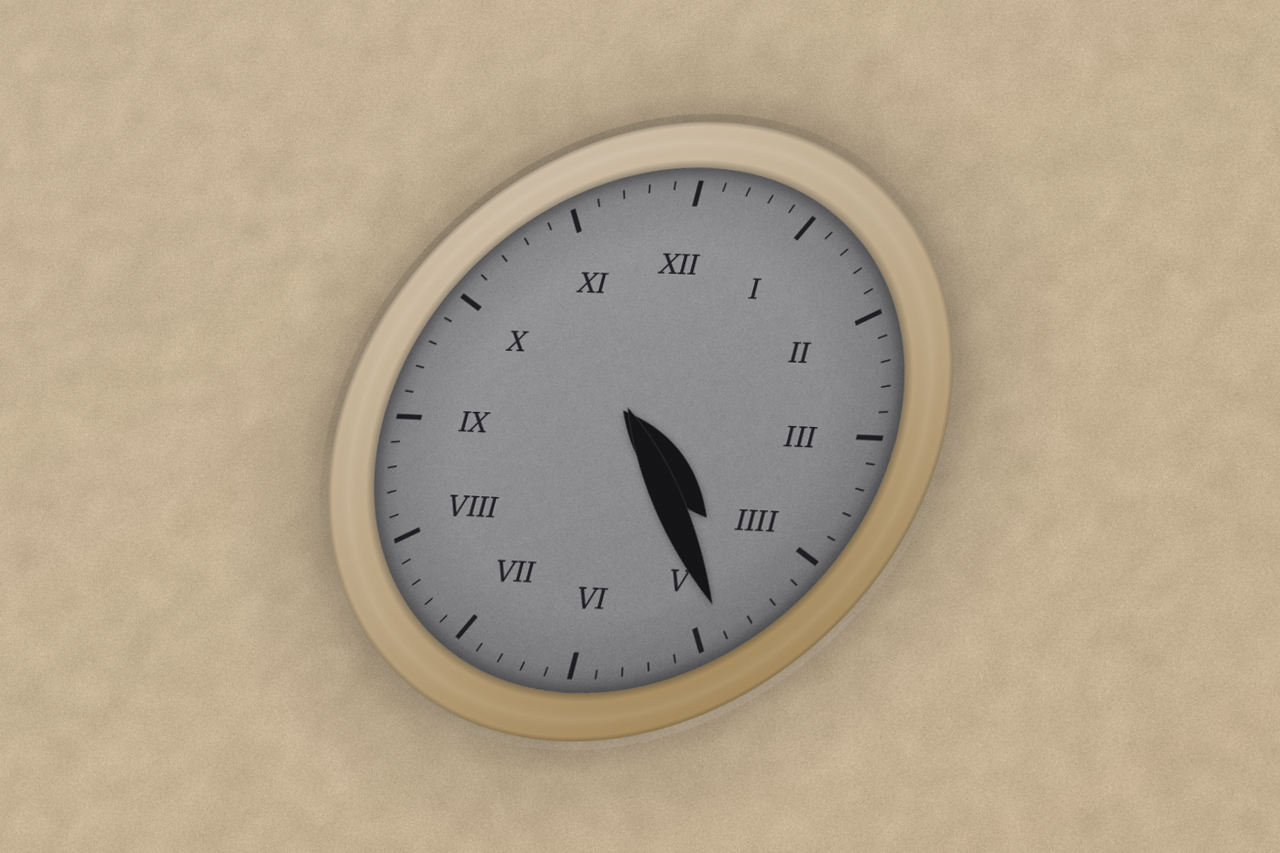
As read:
{"hour": 4, "minute": 24}
